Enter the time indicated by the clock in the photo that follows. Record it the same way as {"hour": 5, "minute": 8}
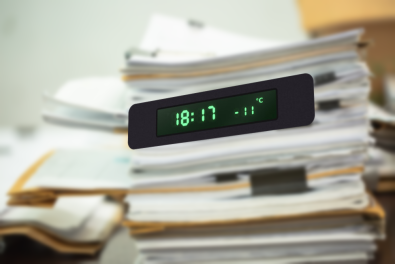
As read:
{"hour": 18, "minute": 17}
